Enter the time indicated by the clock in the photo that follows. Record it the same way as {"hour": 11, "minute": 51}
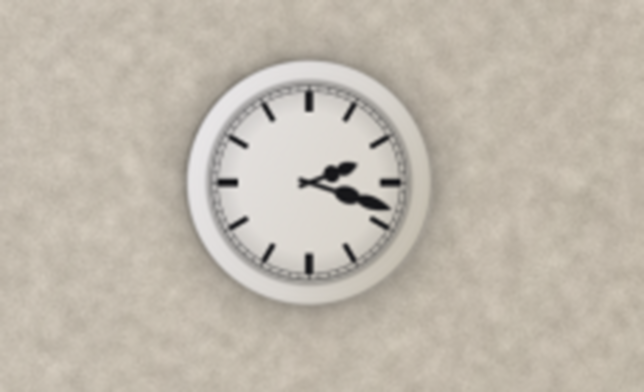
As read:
{"hour": 2, "minute": 18}
